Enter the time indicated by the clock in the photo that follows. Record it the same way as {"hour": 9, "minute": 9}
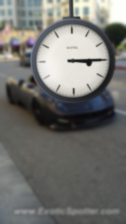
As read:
{"hour": 3, "minute": 15}
